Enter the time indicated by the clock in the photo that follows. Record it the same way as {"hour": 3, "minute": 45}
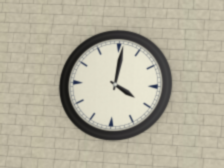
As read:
{"hour": 4, "minute": 1}
